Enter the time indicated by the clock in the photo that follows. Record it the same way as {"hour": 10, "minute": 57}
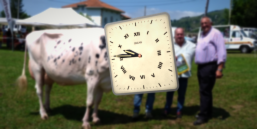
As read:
{"hour": 9, "minute": 46}
